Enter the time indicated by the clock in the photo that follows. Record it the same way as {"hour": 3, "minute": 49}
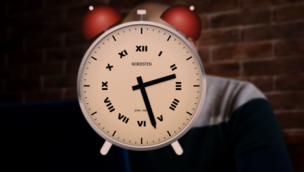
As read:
{"hour": 2, "minute": 27}
